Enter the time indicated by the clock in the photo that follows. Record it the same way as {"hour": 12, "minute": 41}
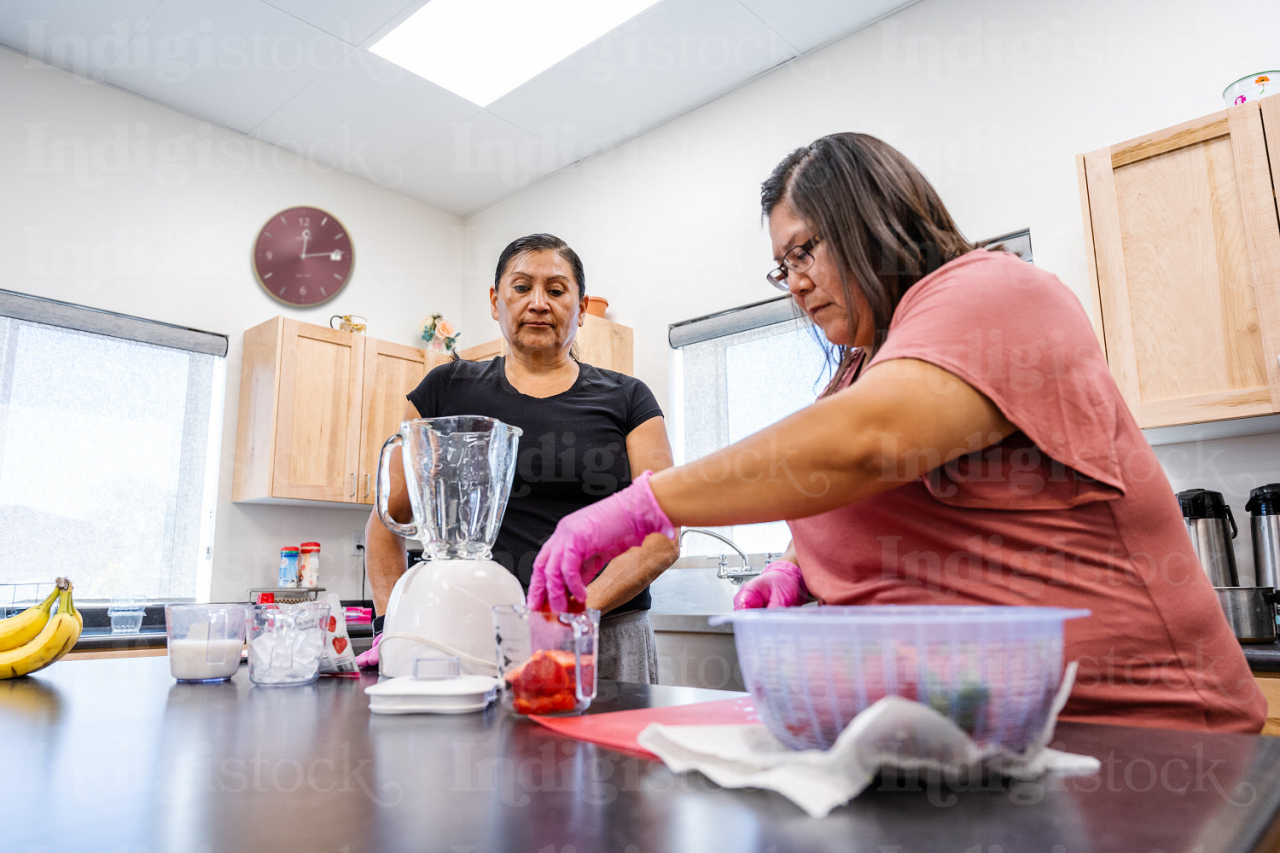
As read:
{"hour": 12, "minute": 14}
